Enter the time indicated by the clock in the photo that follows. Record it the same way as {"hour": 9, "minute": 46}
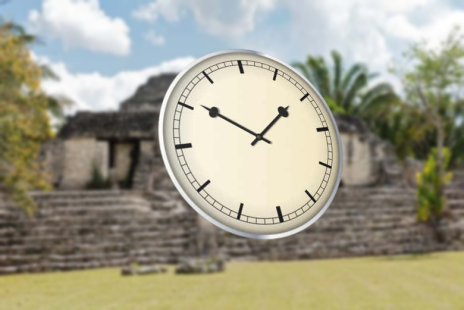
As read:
{"hour": 1, "minute": 51}
